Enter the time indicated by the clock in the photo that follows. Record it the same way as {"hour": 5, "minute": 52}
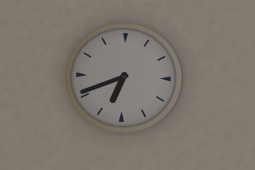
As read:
{"hour": 6, "minute": 41}
